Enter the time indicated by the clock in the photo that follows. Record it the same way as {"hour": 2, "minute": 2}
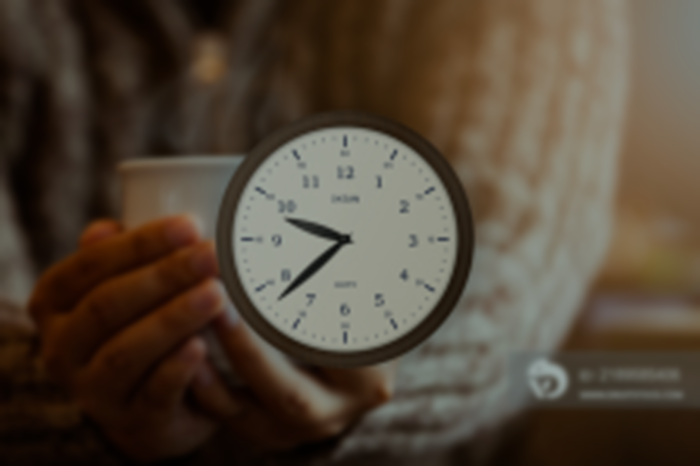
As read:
{"hour": 9, "minute": 38}
